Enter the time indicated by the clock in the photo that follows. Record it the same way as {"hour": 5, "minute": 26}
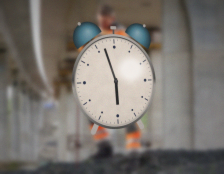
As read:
{"hour": 5, "minute": 57}
